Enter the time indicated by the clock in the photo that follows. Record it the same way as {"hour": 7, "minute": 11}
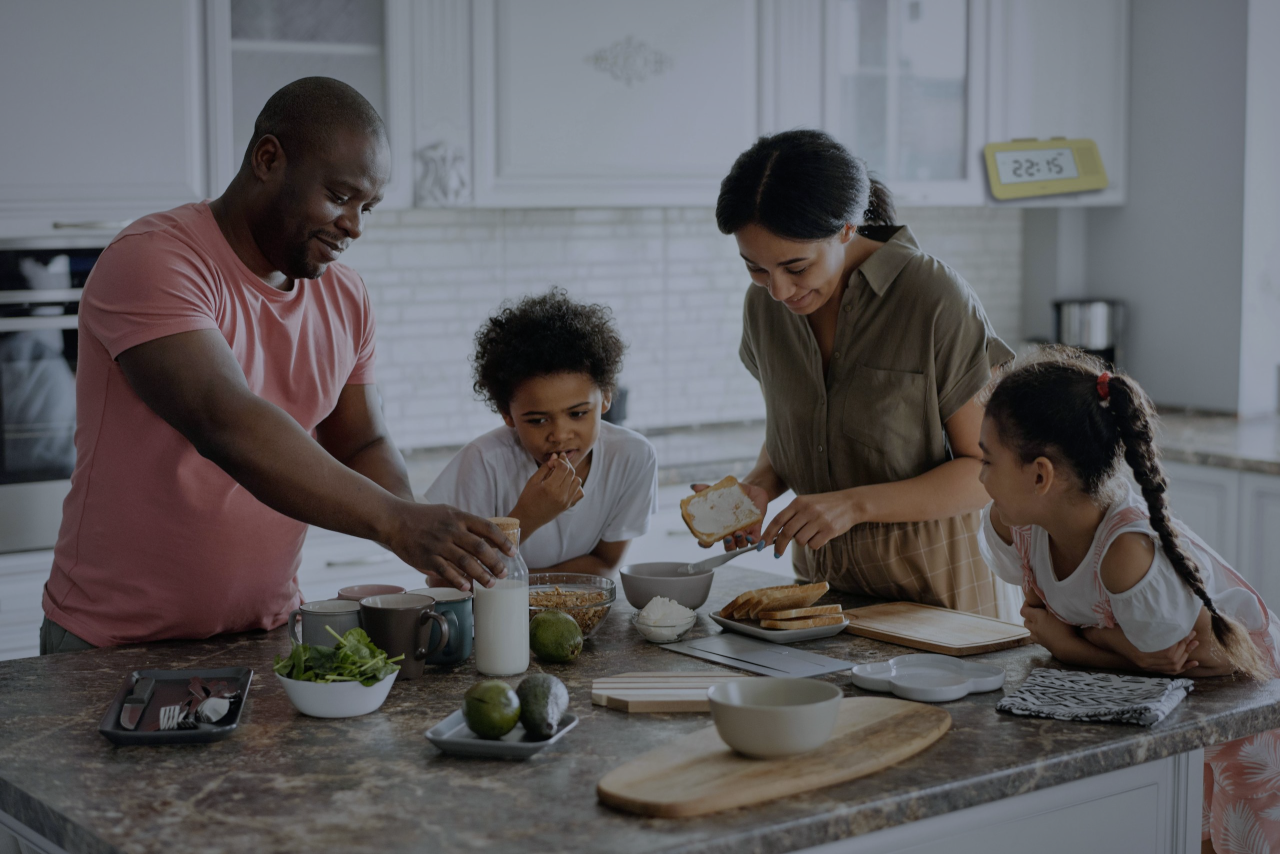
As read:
{"hour": 22, "minute": 15}
